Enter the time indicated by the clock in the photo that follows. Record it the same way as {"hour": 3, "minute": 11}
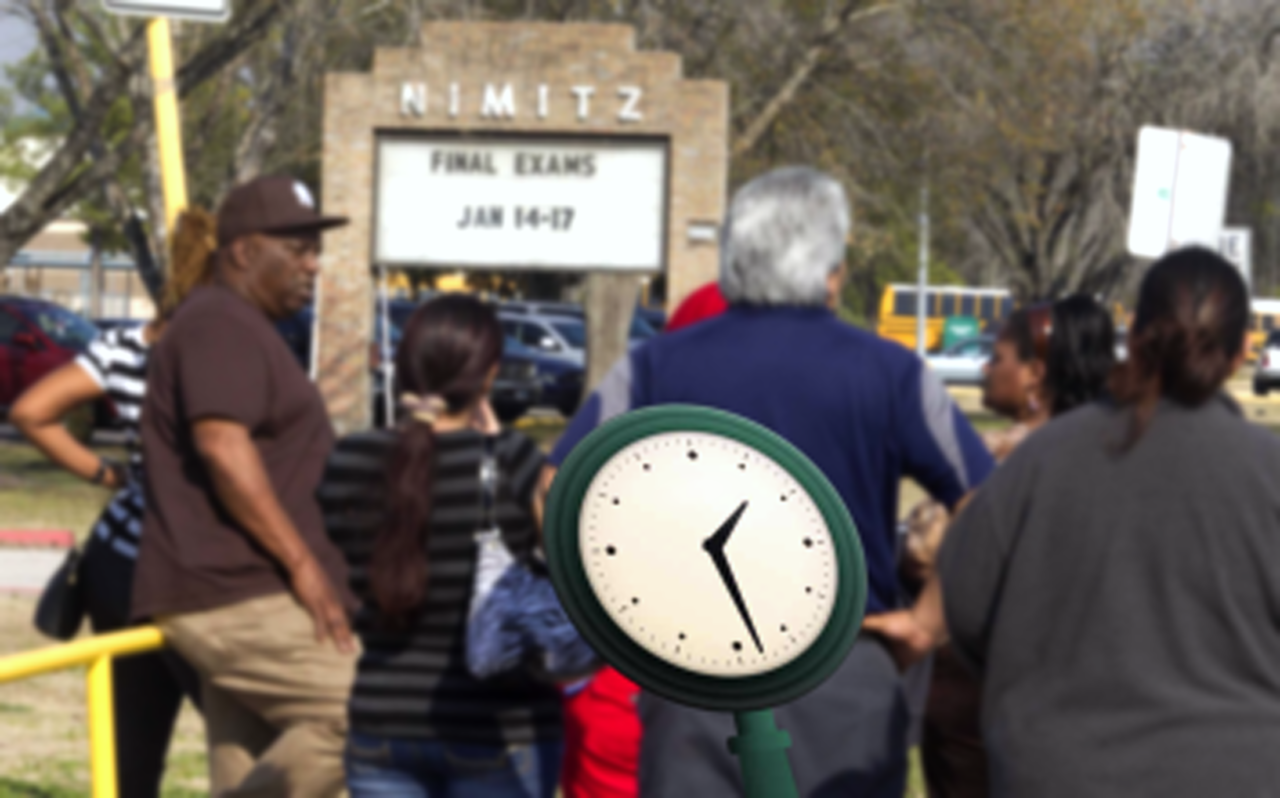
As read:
{"hour": 1, "minute": 28}
